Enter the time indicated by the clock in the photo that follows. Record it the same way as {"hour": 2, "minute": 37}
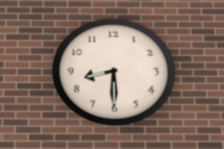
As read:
{"hour": 8, "minute": 30}
